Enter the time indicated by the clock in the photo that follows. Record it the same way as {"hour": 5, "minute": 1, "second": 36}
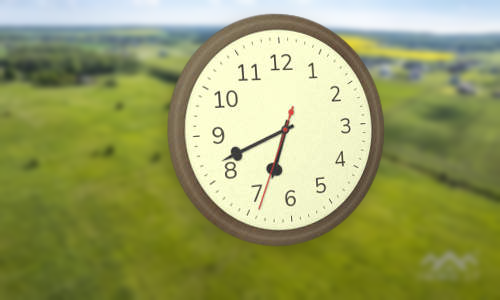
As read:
{"hour": 6, "minute": 41, "second": 34}
